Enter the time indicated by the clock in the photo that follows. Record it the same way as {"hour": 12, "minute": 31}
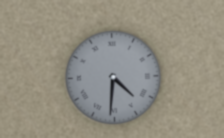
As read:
{"hour": 4, "minute": 31}
